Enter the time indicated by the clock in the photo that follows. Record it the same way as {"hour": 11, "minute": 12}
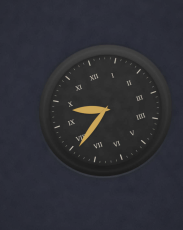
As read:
{"hour": 9, "minute": 39}
